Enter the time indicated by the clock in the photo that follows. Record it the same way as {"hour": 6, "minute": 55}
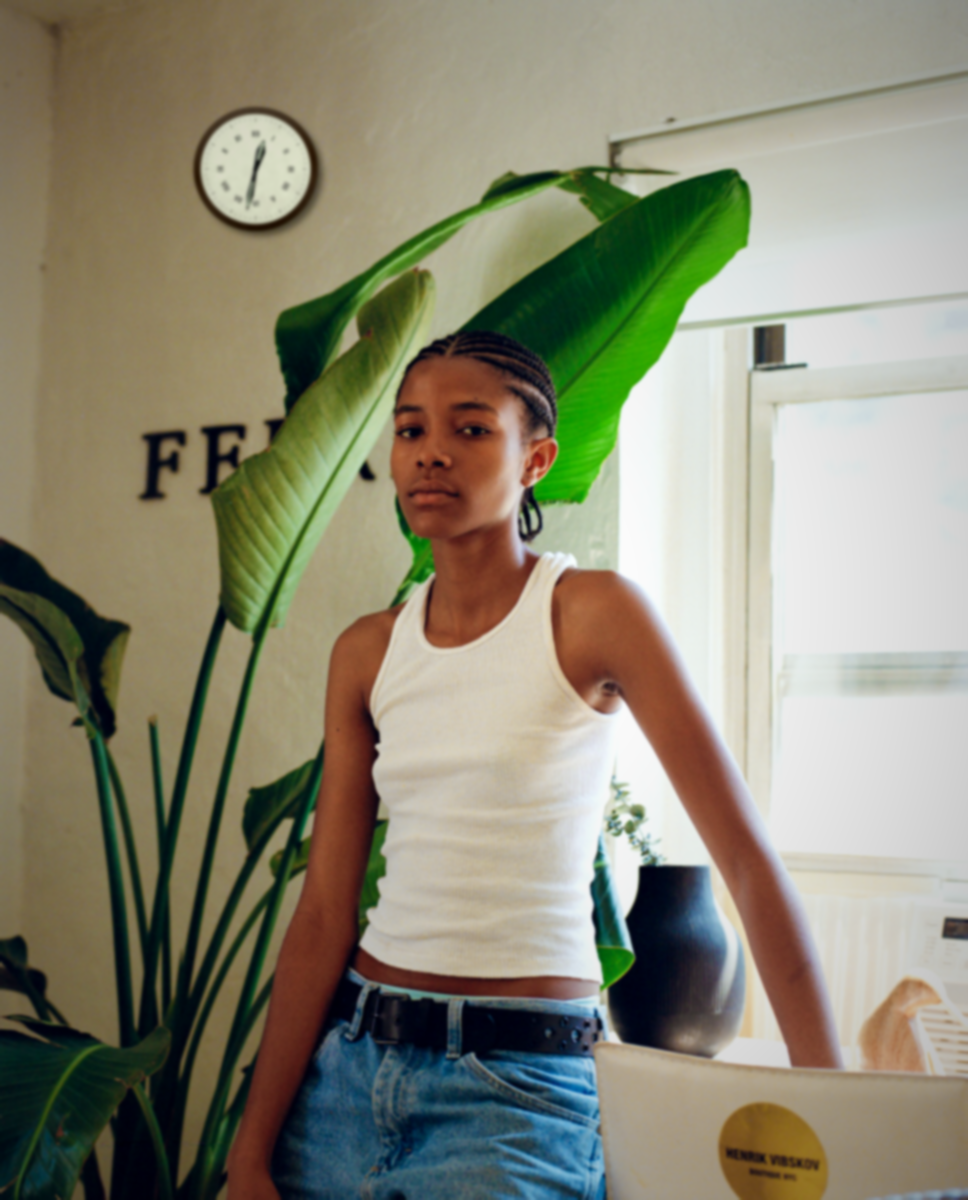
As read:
{"hour": 12, "minute": 32}
